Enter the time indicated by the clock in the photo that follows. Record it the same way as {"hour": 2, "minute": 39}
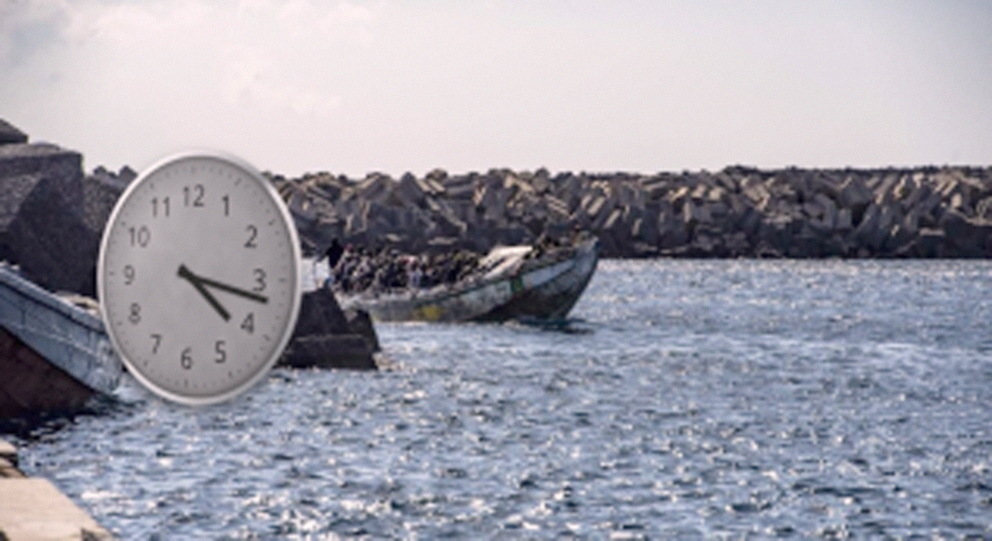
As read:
{"hour": 4, "minute": 17}
